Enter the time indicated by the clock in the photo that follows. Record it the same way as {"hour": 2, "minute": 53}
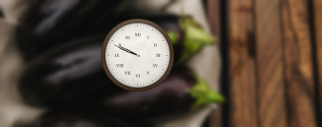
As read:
{"hour": 9, "minute": 49}
